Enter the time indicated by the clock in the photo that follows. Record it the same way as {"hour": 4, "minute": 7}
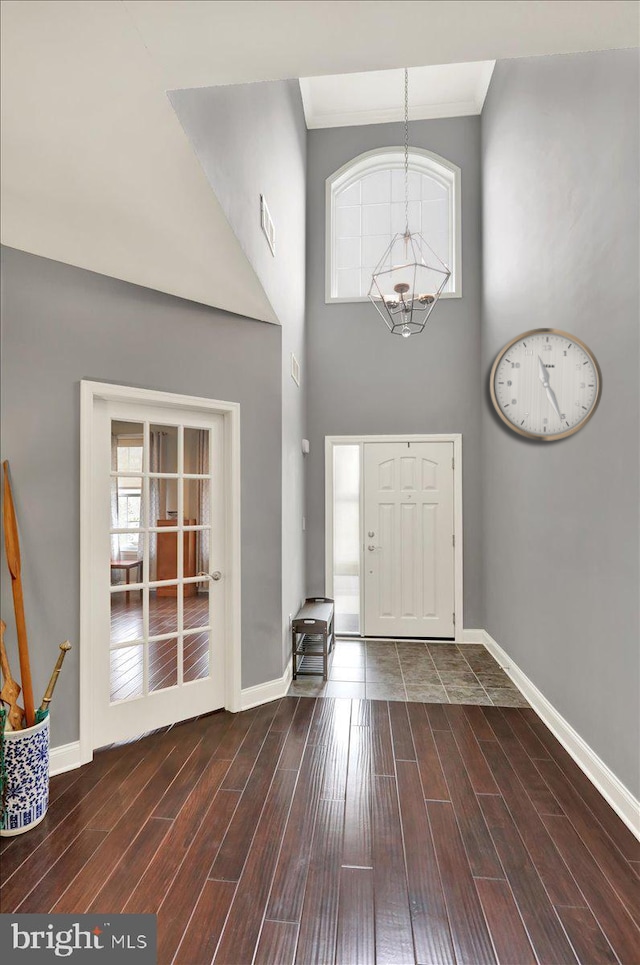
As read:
{"hour": 11, "minute": 26}
